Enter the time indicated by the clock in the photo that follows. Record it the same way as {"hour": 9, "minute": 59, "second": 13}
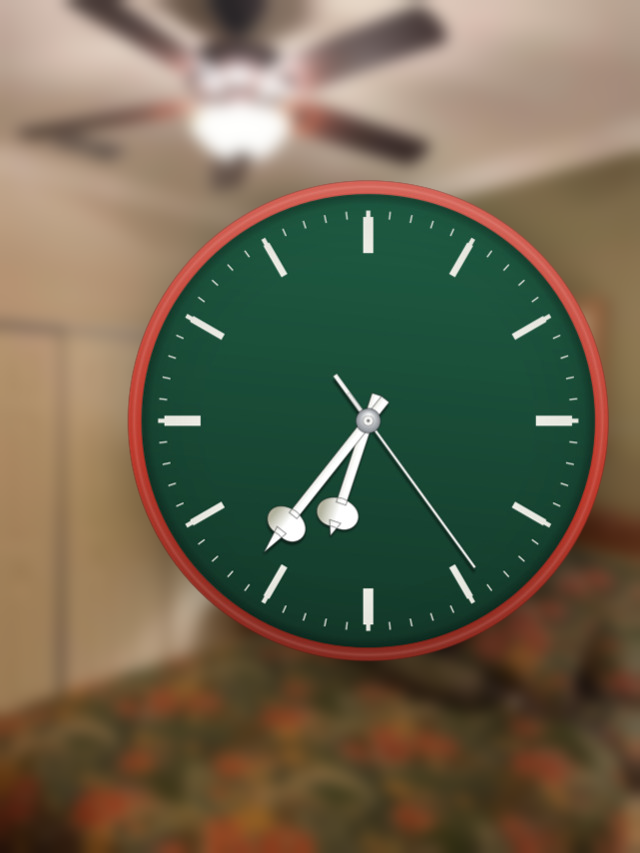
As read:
{"hour": 6, "minute": 36, "second": 24}
